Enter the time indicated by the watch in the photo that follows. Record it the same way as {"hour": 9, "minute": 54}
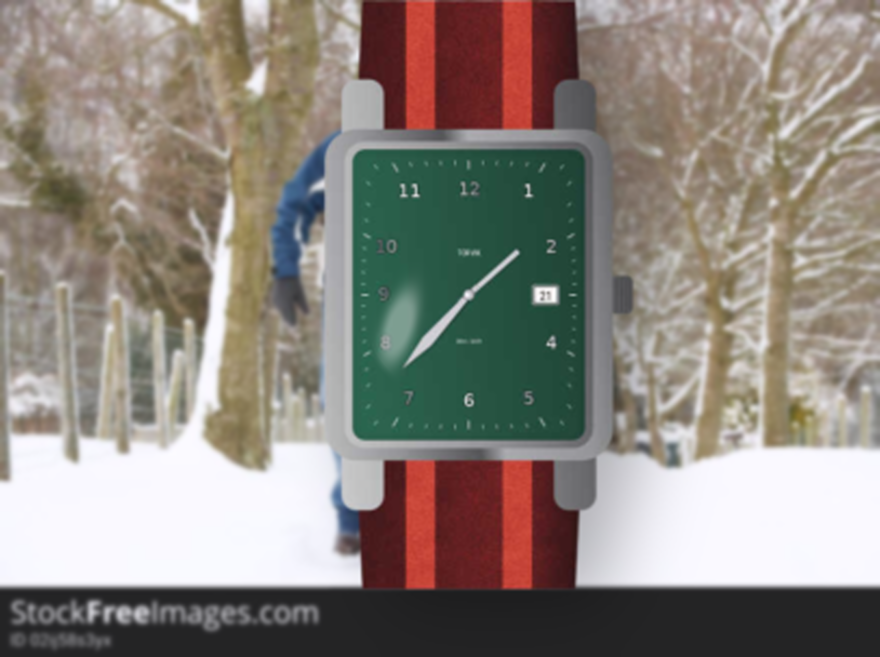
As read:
{"hour": 1, "minute": 37}
